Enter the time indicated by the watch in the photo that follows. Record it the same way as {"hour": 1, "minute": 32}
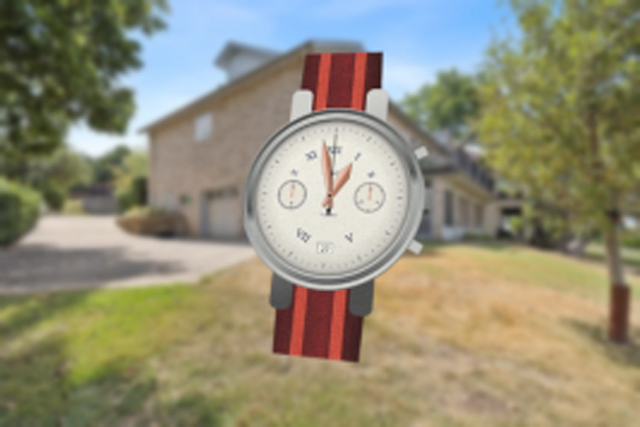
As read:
{"hour": 12, "minute": 58}
